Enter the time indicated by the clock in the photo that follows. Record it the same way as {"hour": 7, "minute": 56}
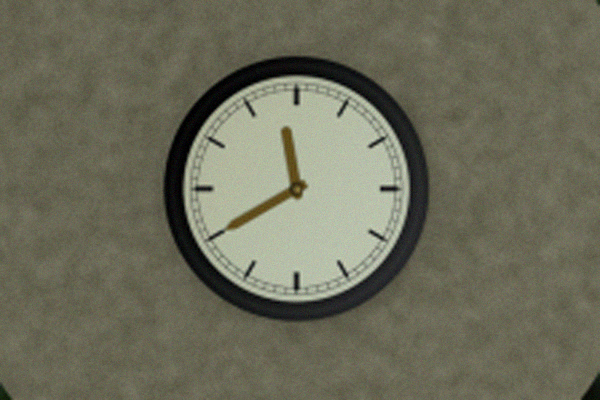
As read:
{"hour": 11, "minute": 40}
